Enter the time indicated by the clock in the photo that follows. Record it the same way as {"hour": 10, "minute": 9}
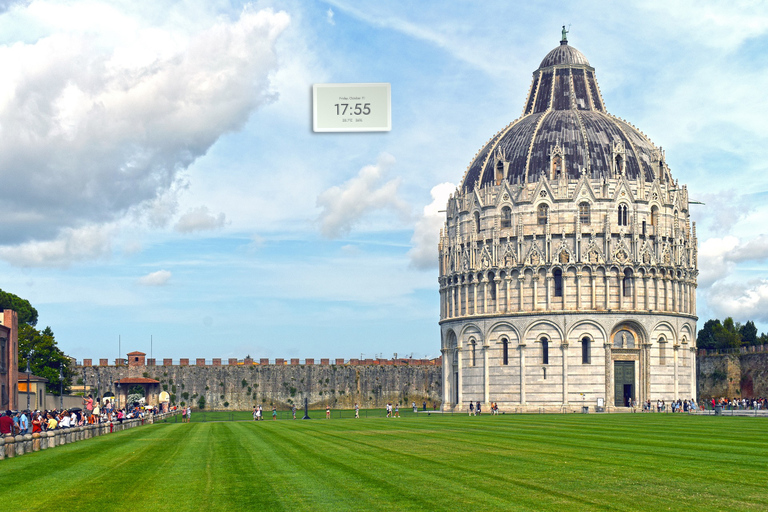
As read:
{"hour": 17, "minute": 55}
